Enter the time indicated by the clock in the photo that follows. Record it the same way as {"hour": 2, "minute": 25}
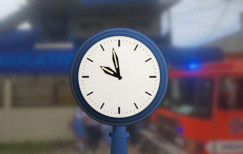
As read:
{"hour": 9, "minute": 58}
